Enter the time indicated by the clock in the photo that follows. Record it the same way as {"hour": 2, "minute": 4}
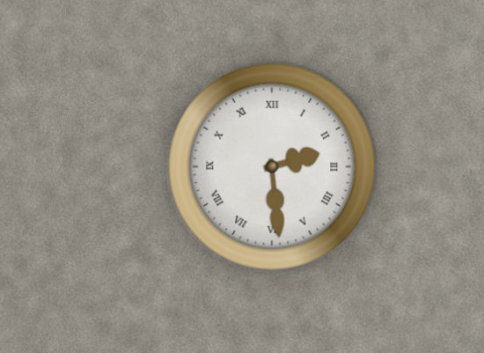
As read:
{"hour": 2, "minute": 29}
